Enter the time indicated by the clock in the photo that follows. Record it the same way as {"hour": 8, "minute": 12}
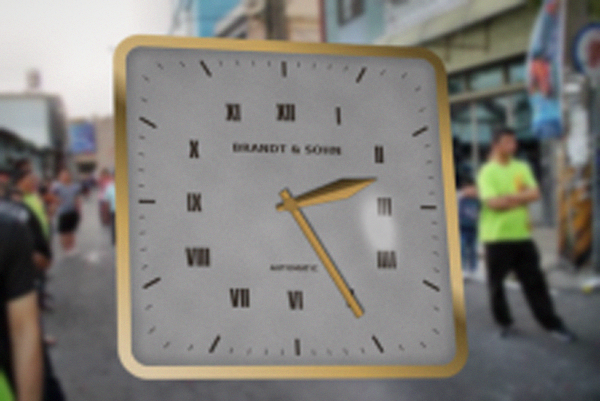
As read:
{"hour": 2, "minute": 25}
